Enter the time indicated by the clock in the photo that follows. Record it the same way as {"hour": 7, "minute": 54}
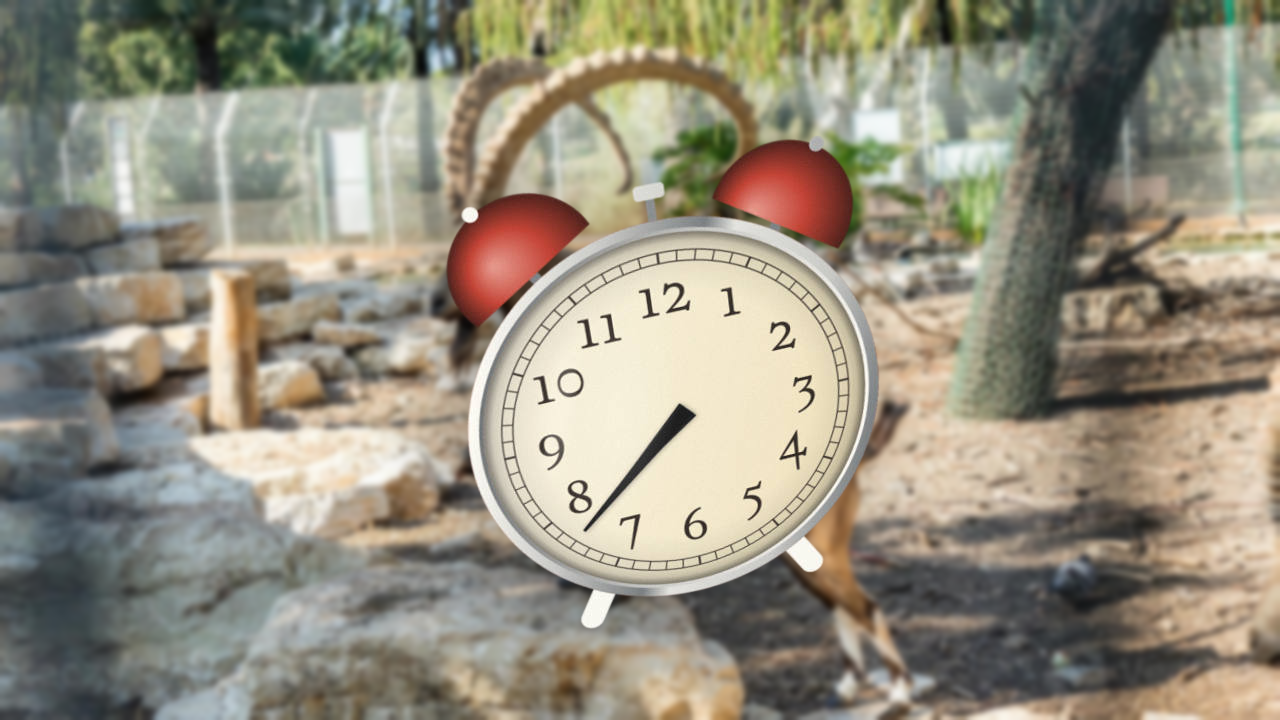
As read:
{"hour": 7, "minute": 38}
